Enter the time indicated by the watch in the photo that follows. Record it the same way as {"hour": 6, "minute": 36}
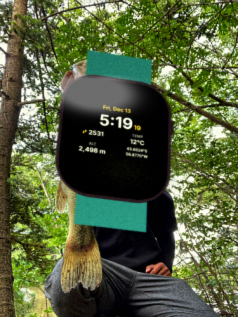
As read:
{"hour": 5, "minute": 19}
